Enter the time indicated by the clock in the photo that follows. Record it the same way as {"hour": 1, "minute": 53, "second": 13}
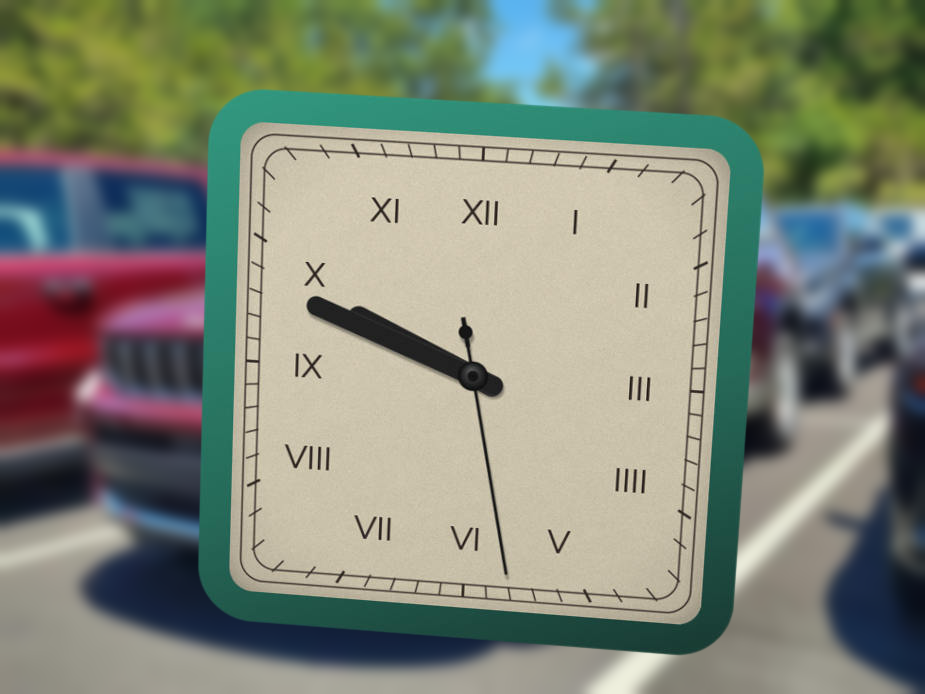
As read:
{"hour": 9, "minute": 48, "second": 28}
